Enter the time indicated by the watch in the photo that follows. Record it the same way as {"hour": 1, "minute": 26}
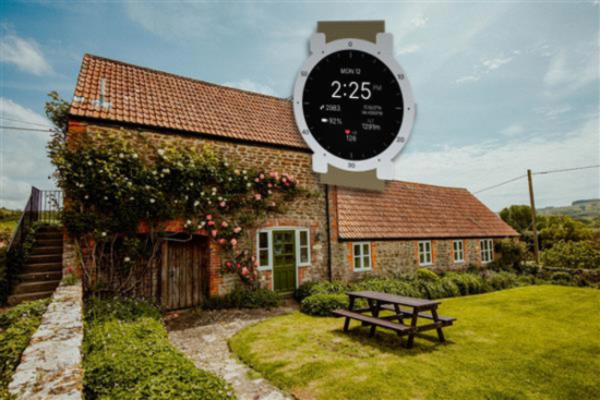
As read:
{"hour": 2, "minute": 25}
